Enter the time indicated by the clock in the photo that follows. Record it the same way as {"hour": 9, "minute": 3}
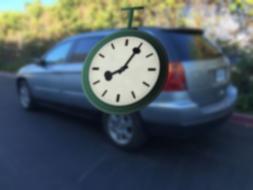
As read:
{"hour": 8, "minute": 5}
